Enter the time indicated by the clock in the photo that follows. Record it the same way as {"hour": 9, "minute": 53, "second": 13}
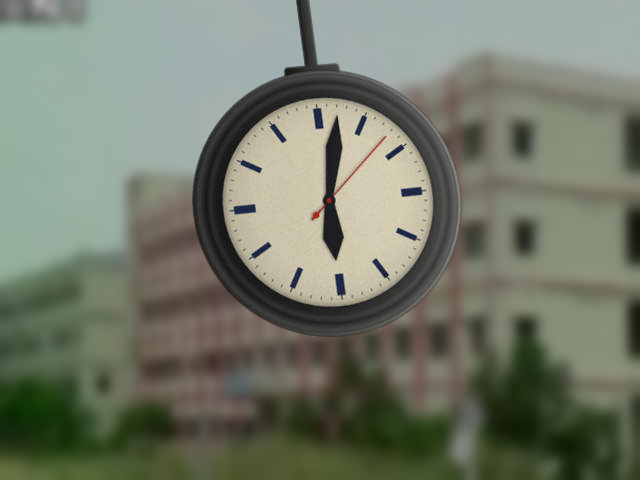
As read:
{"hour": 6, "minute": 2, "second": 8}
